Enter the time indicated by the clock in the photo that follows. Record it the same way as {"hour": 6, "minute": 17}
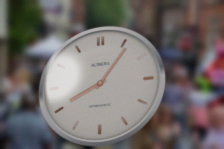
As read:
{"hour": 8, "minute": 6}
